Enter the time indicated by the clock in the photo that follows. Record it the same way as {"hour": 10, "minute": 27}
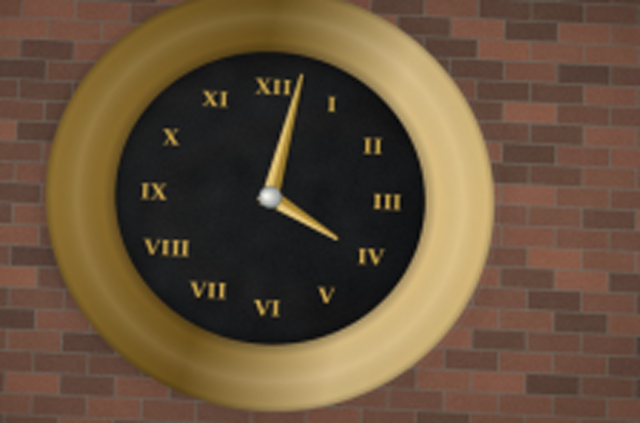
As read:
{"hour": 4, "minute": 2}
